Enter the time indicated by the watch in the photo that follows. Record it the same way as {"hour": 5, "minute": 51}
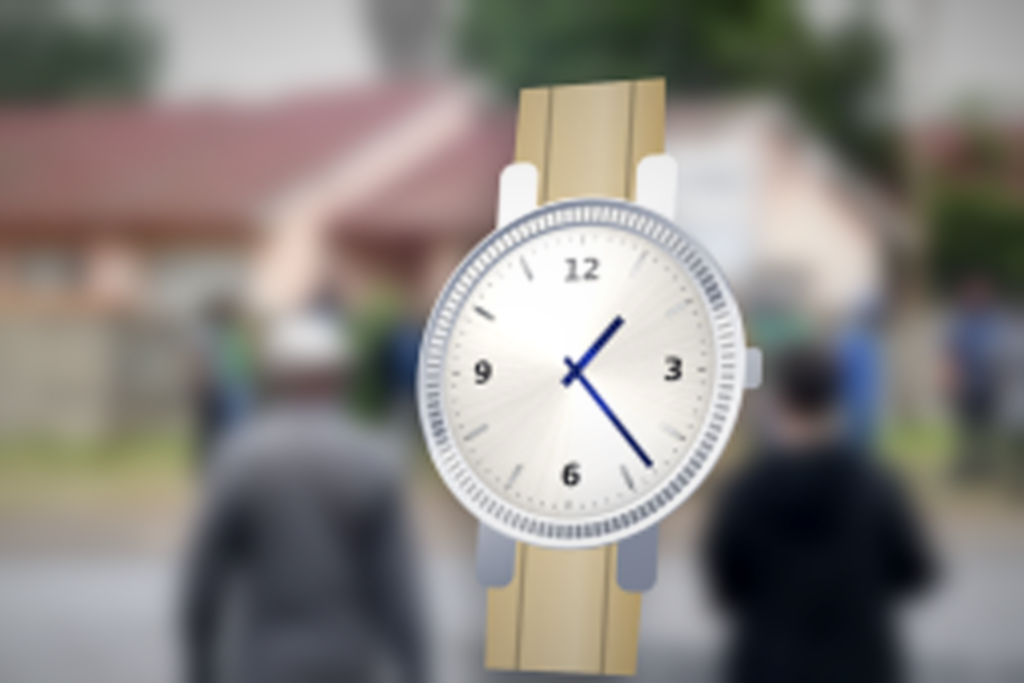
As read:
{"hour": 1, "minute": 23}
